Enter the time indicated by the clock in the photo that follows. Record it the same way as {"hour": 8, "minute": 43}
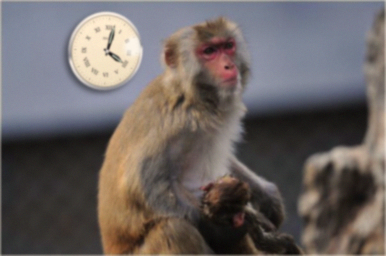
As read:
{"hour": 4, "minute": 2}
